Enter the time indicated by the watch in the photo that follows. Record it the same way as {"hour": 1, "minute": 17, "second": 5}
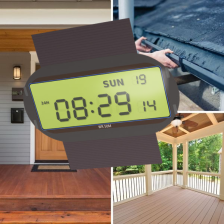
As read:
{"hour": 8, "minute": 29, "second": 14}
